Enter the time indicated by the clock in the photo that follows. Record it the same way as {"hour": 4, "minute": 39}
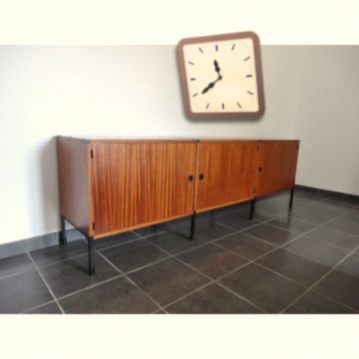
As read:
{"hour": 11, "minute": 39}
